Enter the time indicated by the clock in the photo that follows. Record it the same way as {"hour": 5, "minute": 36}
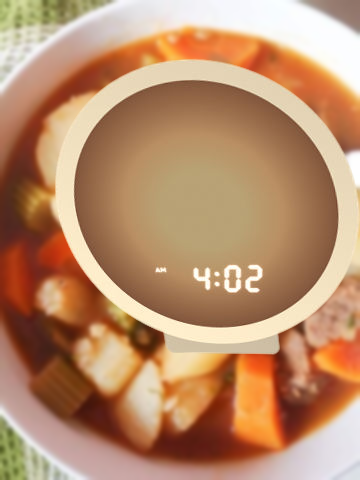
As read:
{"hour": 4, "minute": 2}
